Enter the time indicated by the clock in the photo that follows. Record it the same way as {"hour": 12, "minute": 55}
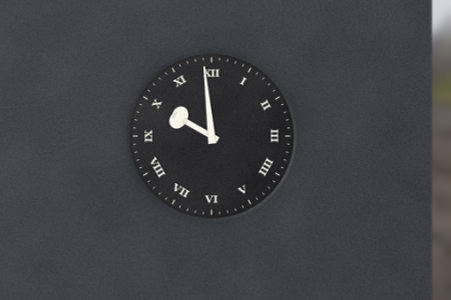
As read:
{"hour": 9, "minute": 59}
